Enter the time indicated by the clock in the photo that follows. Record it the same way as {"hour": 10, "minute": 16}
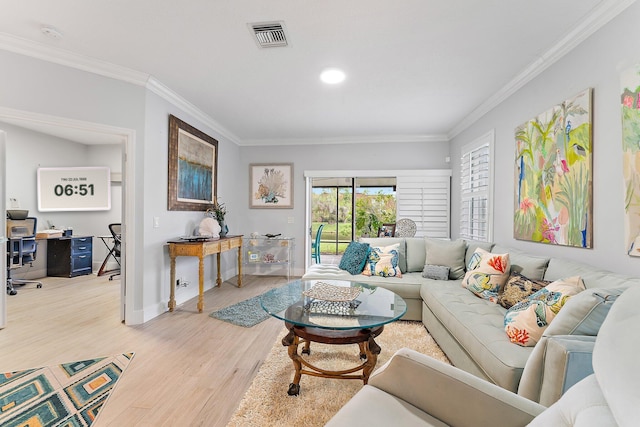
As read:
{"hour": 6, "minute": 51}
